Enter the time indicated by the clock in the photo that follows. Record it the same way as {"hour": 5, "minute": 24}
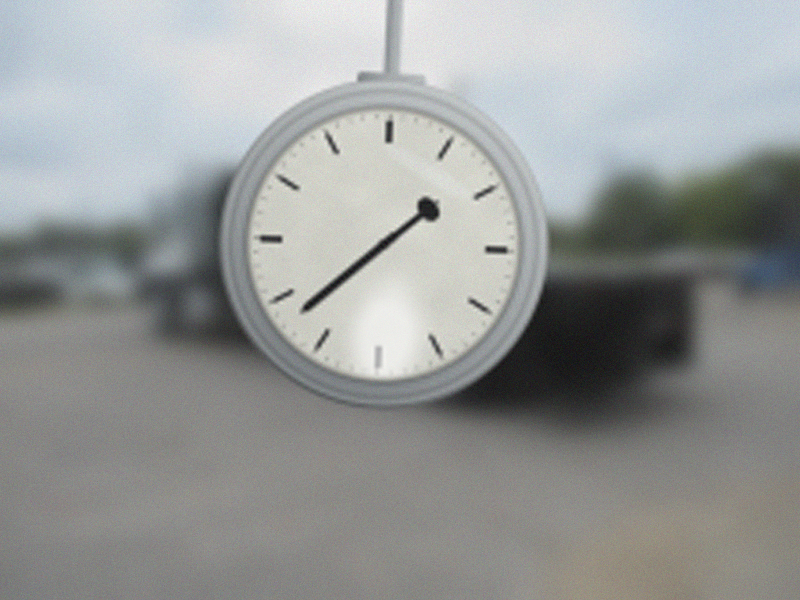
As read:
{"hour": 1, "minute": 38}
